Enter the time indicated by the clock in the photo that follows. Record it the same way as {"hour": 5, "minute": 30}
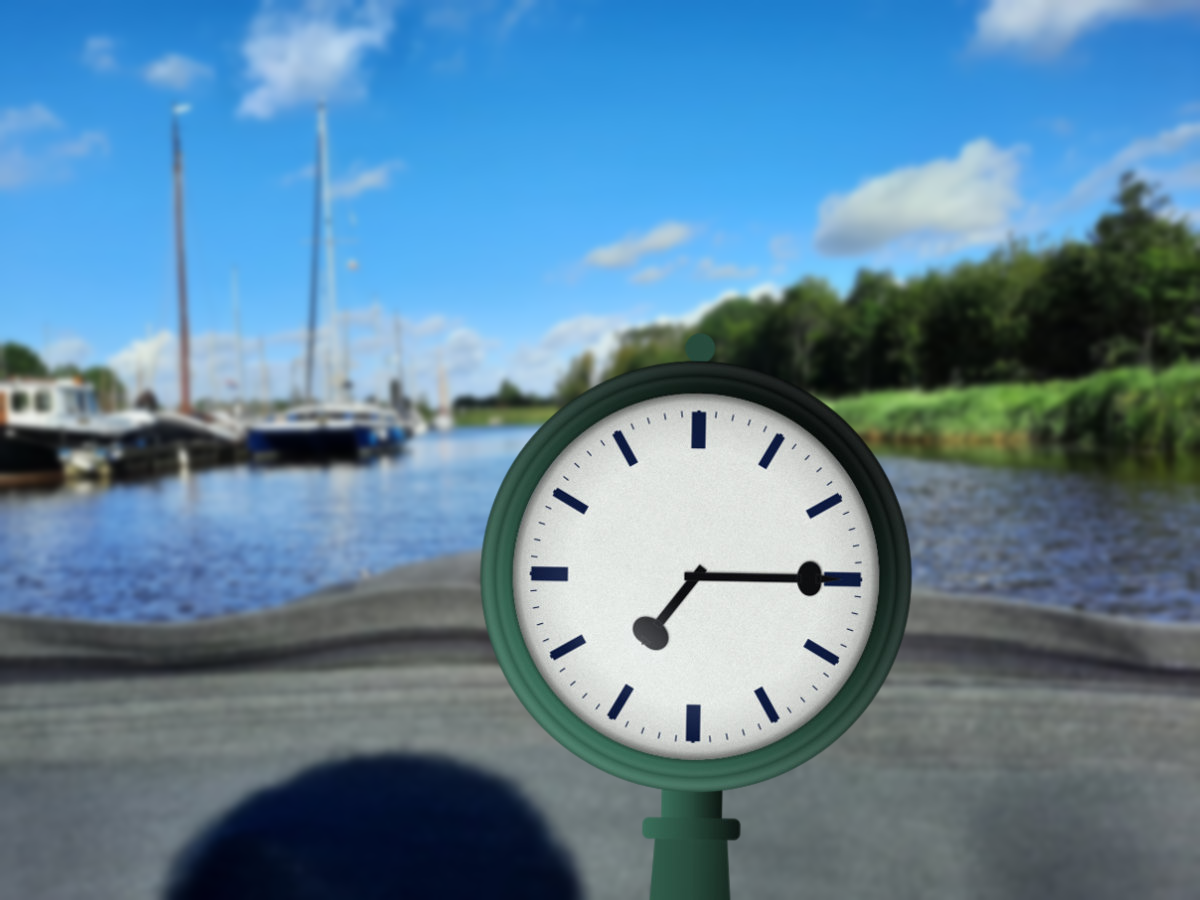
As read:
{"hour": 7, "minute": 15}
